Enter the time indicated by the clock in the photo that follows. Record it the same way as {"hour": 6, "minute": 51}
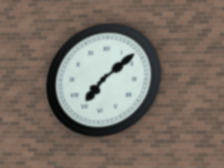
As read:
{"hour": 7, "minute": 8}
